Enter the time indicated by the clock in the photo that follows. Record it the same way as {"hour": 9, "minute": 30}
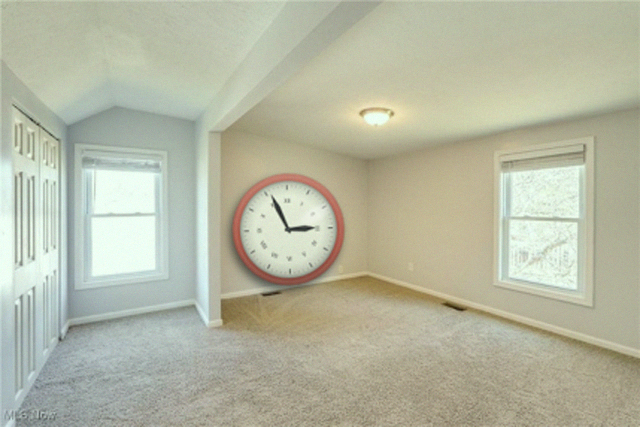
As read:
{"hour": 2, "minute": 56}
